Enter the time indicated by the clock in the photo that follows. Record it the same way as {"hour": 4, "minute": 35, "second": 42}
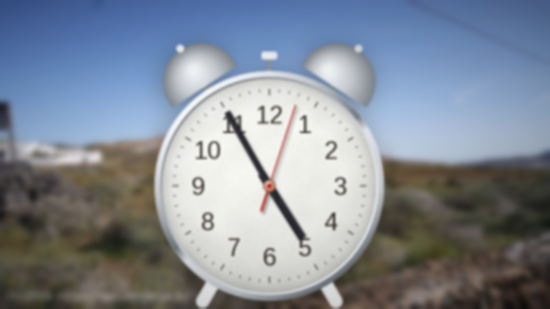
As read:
{"hour": 4, "minute": 55, "second": 3}
